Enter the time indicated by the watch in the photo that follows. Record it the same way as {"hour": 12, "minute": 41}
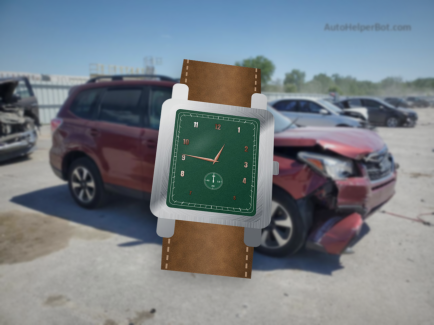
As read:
{"hour": 12, "minute": 46}
